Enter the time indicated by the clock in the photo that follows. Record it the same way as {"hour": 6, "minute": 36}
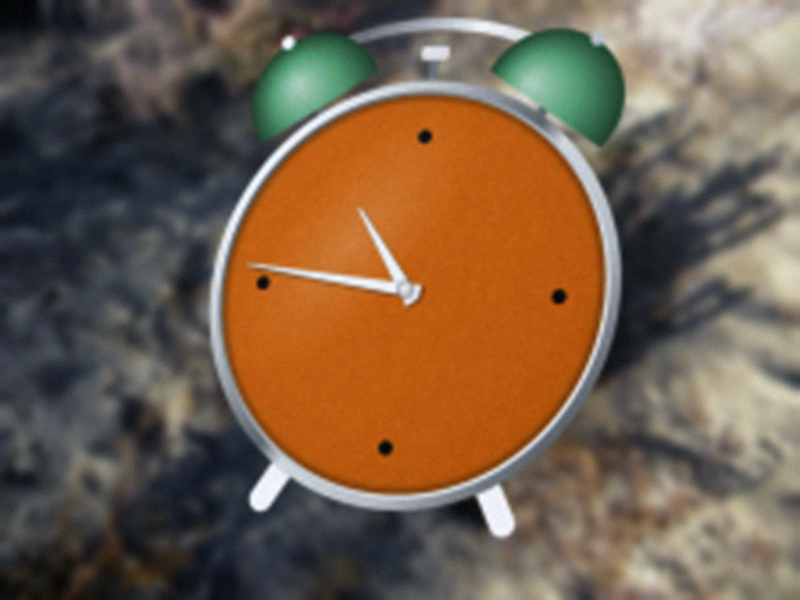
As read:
{"hour": 10, "minute": 46}
